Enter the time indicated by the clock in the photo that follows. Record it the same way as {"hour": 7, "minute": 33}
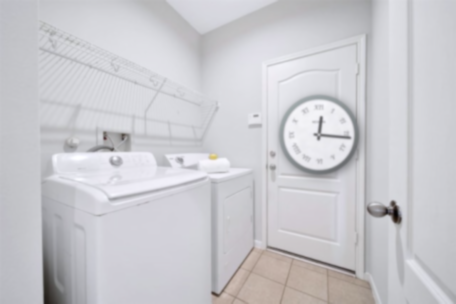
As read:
{"hour": 12, "minute": 16}
